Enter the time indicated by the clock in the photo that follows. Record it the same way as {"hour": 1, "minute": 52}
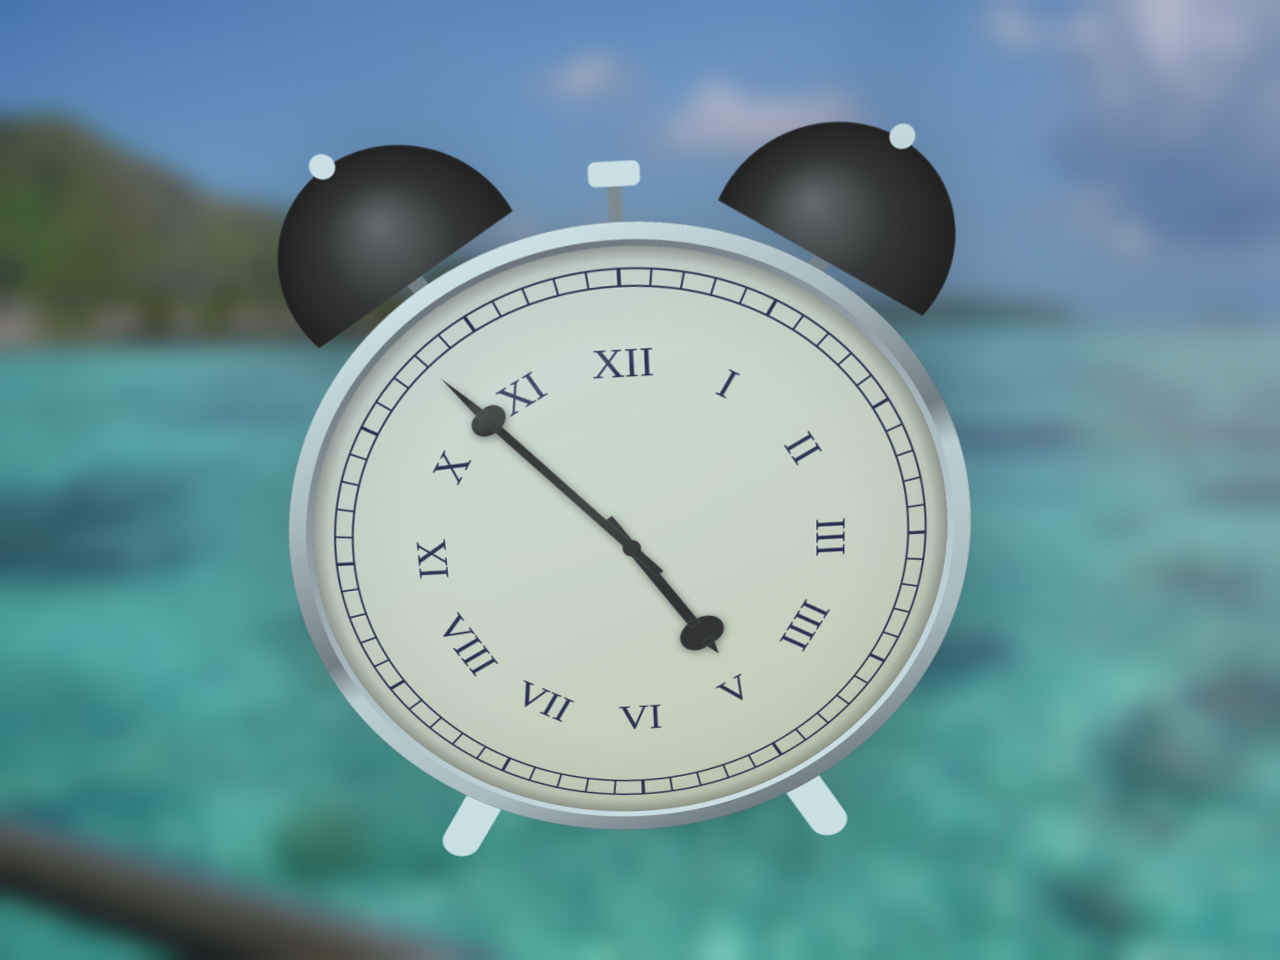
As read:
{"hour": 4, "minute": 53}
